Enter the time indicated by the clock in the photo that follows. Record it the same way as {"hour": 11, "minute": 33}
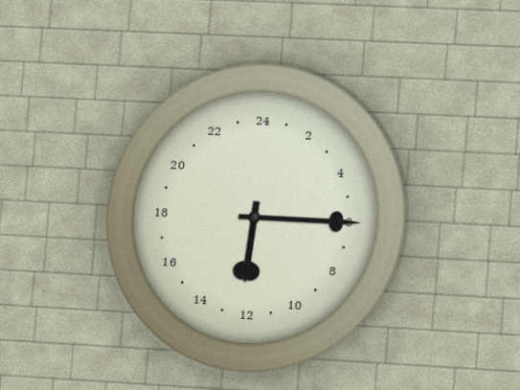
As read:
{"hour": 12, "minute": 15}
